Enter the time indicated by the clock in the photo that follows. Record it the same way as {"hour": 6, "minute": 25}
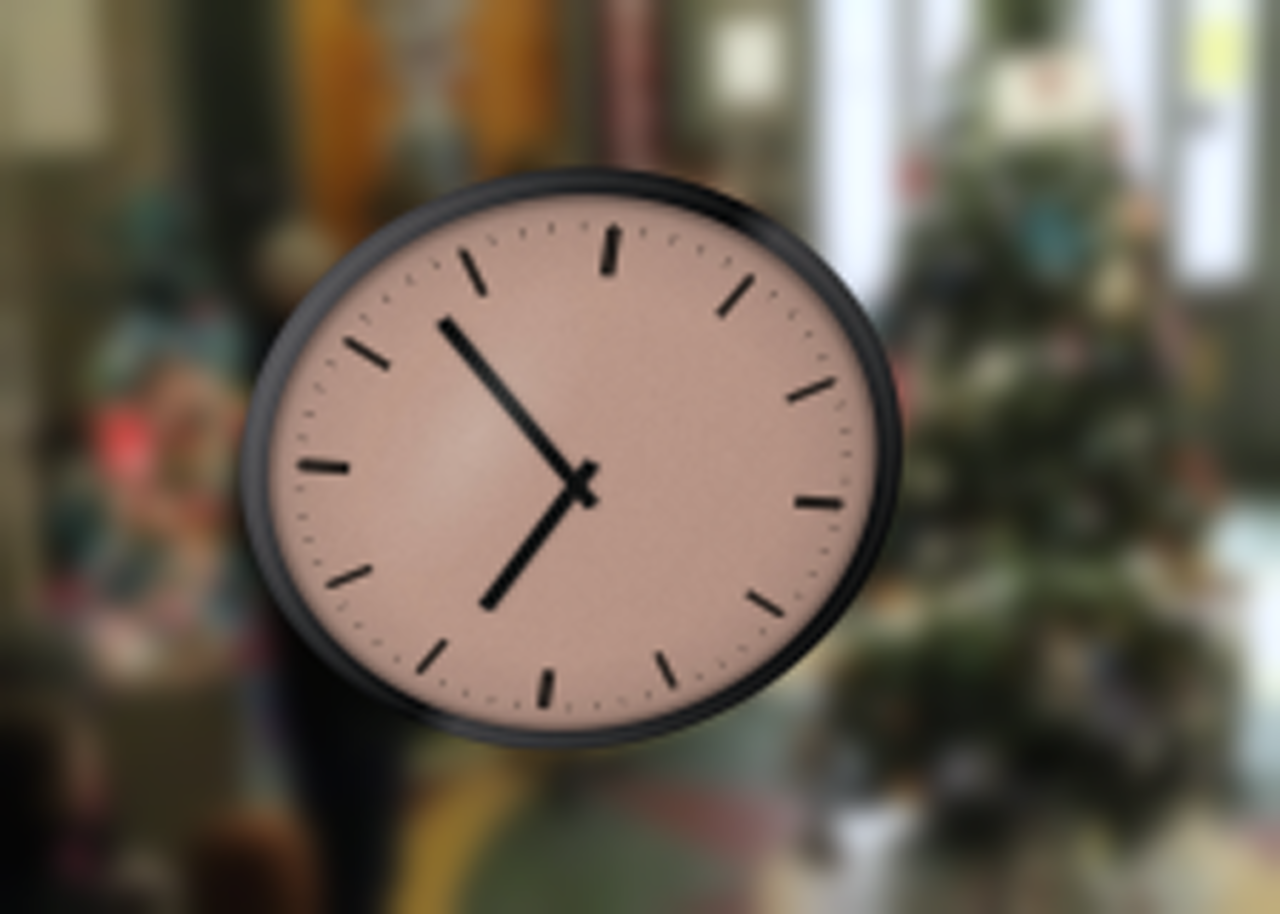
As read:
{"hour": 6, "minute": 53}
